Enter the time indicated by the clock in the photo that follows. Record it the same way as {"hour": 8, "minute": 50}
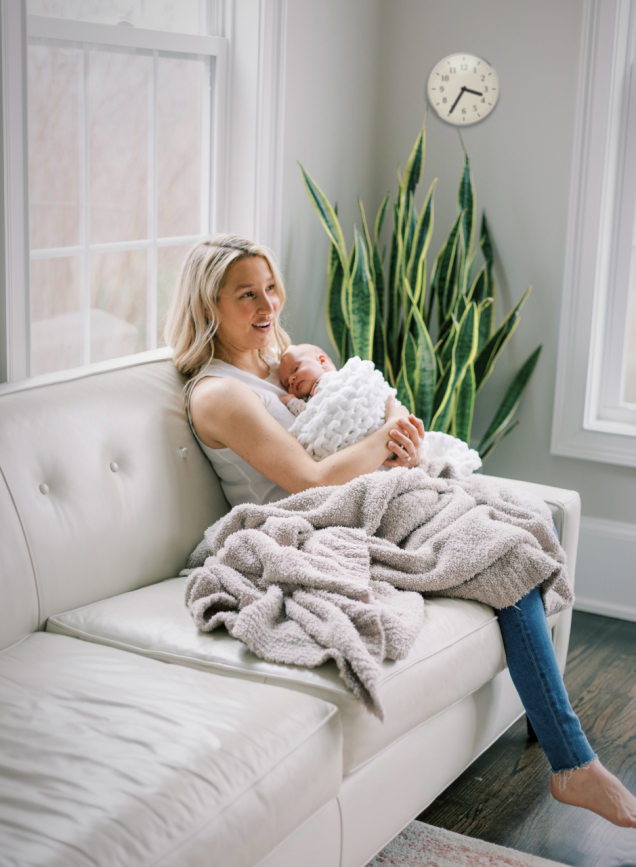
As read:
{"hour": 3, "minute": 35}
